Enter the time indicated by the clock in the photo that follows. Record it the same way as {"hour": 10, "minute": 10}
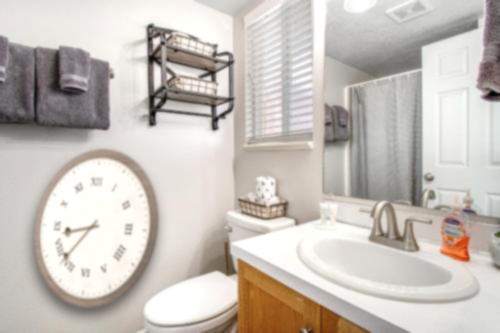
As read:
{"hour": 8, "minute": 37}
